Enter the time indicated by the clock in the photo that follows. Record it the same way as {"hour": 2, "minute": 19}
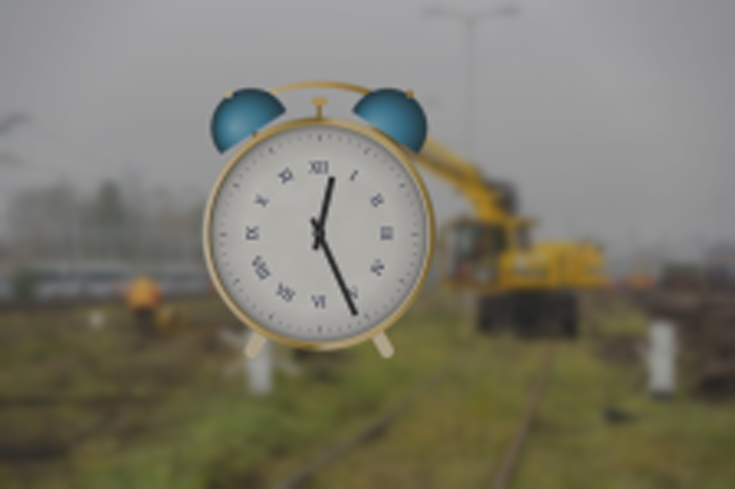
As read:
{"hour": 12, "minute": 26}
